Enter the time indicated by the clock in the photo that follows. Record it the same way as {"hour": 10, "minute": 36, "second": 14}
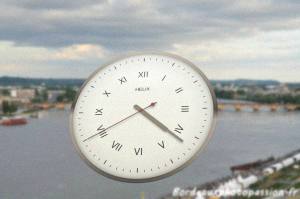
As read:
{"hour": 4, "minute": 21, "second": 40}
